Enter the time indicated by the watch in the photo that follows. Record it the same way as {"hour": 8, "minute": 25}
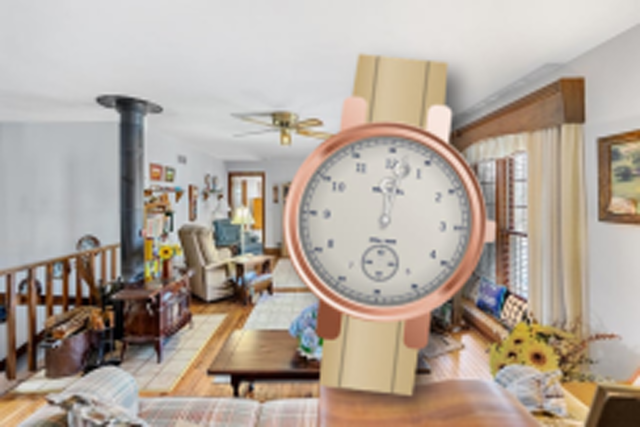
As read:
{"hour": 12, "minute": 2}
